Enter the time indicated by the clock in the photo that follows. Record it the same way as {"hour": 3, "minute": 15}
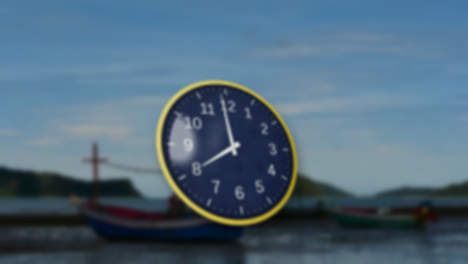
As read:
{"hour": 7, "minute": 59}
